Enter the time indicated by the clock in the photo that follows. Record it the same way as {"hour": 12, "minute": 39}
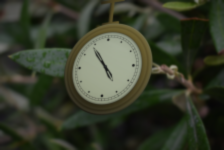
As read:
{"hour": 4, "minute": 54}
